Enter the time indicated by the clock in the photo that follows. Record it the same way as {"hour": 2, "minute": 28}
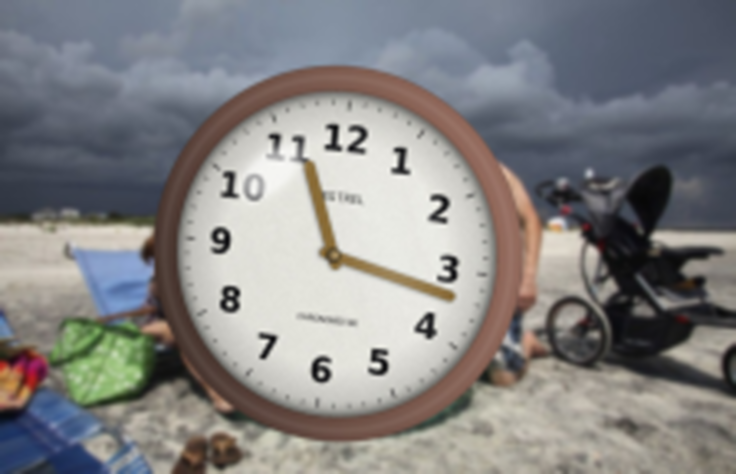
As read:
{"hour": 11, "minute": 17}
